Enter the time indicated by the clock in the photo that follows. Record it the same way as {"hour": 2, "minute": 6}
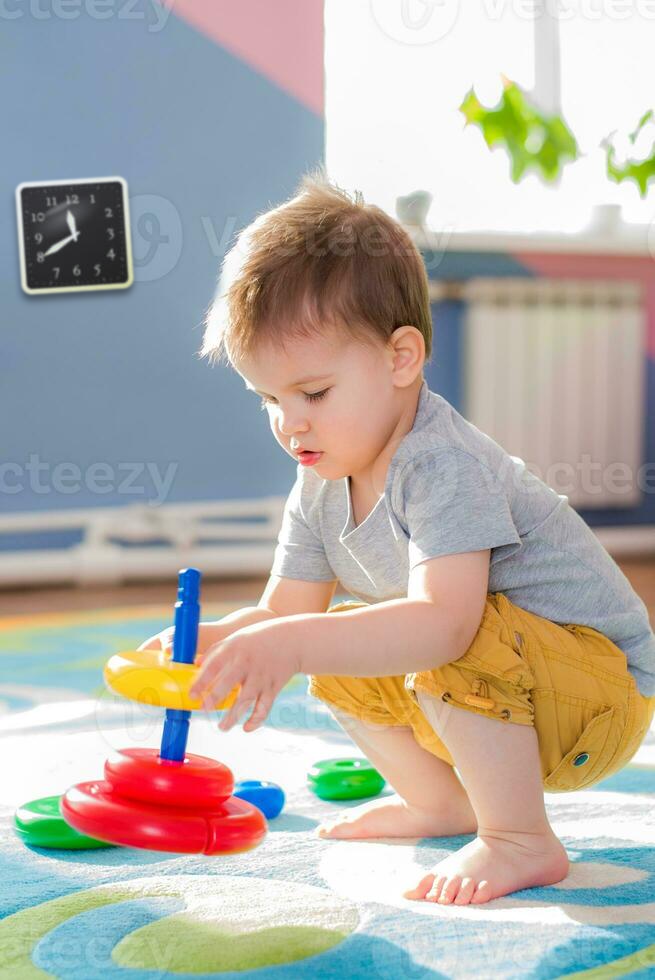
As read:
{"hour": 11, "minute": 40}
